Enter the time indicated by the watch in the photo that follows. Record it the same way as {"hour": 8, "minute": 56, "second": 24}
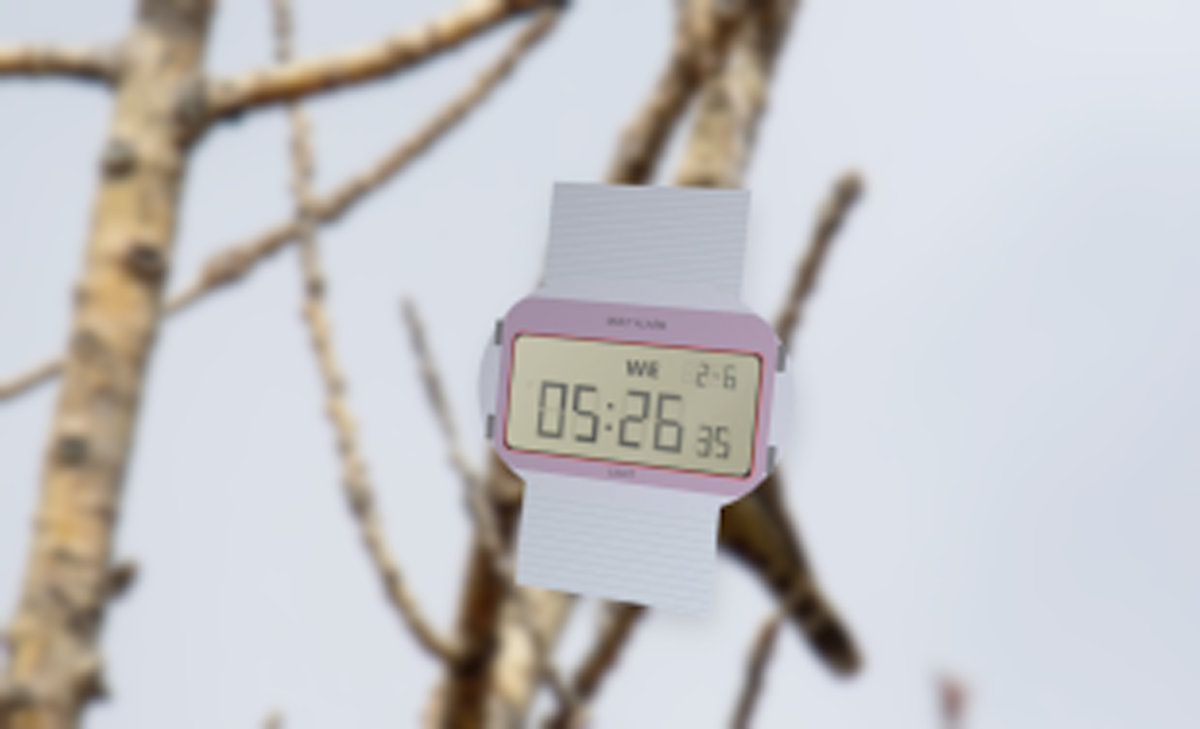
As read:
{"hour": 5, "minute": 26, "second": 35}
